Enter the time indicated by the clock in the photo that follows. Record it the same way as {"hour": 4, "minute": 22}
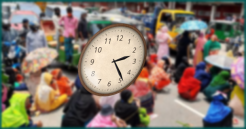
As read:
{"hour": 2, "minute": 24}
